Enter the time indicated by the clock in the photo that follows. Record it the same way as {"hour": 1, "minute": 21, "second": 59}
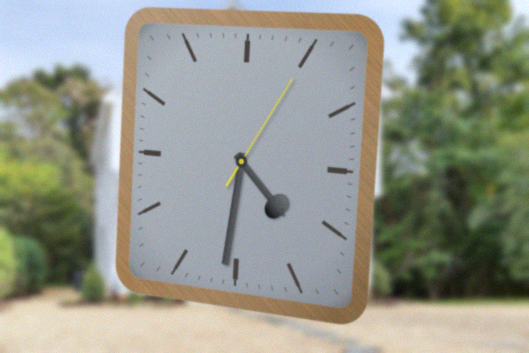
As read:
{"hour": 4, "minute": 31, "second": 5}
